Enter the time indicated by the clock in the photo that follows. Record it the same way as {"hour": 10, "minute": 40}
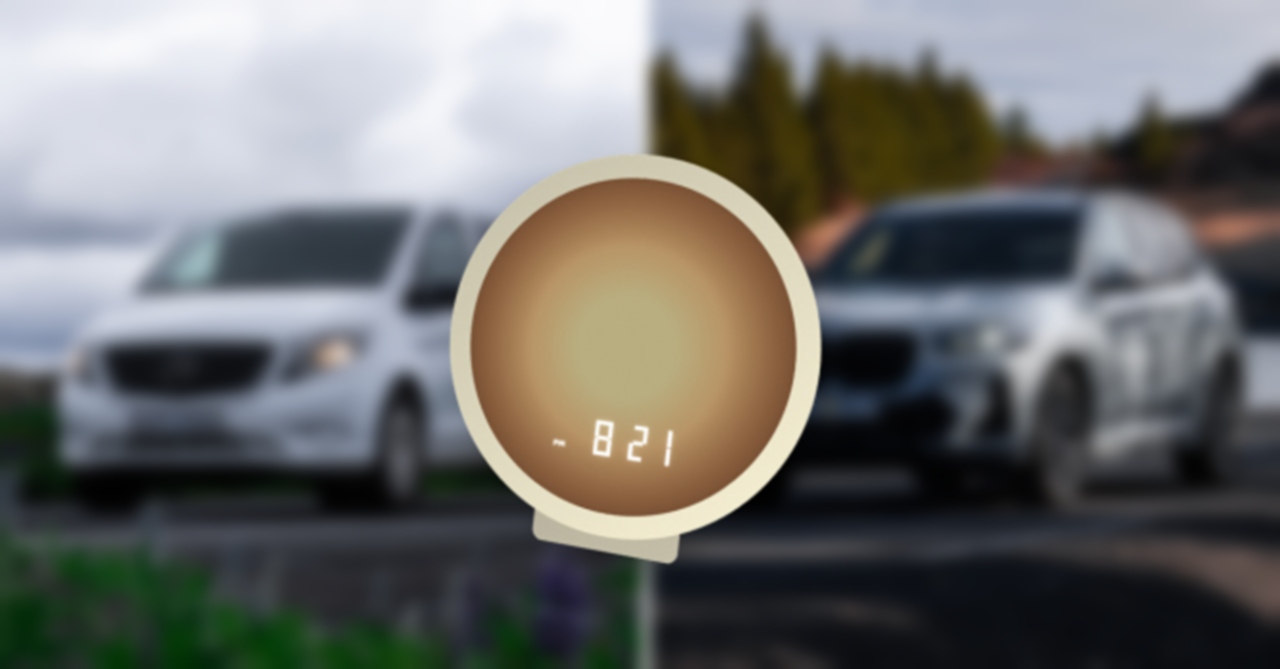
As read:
{"hour": 8, "minute": 21}
